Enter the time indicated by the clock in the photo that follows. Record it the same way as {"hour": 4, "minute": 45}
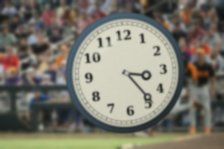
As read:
{"hour": 3, "minute": 24}
